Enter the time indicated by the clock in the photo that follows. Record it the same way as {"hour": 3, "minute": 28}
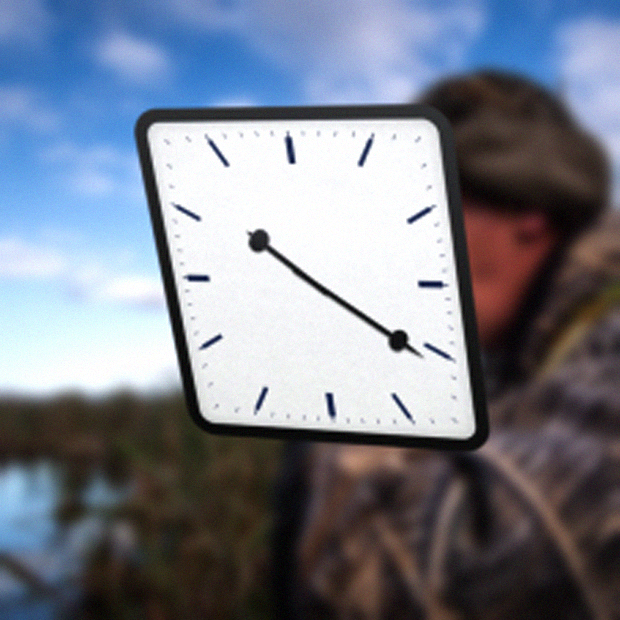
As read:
{"hour": 10, "minute": 21}
